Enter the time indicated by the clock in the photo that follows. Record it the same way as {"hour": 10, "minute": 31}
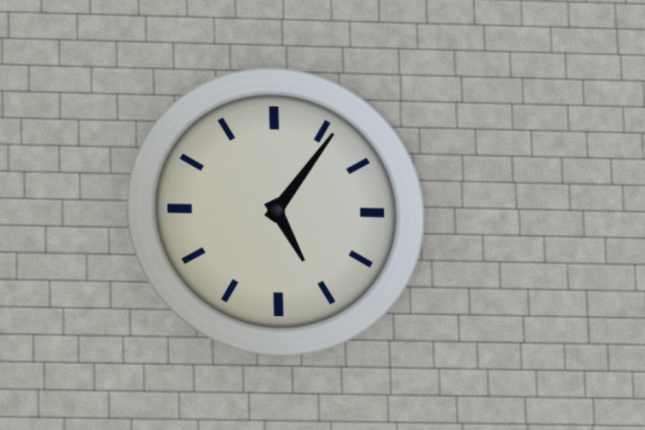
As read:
{"hour": 5, "minute": 6}
